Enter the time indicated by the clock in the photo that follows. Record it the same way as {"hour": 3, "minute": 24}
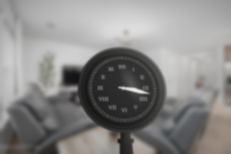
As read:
{"hour": 3, "minute": 17}
